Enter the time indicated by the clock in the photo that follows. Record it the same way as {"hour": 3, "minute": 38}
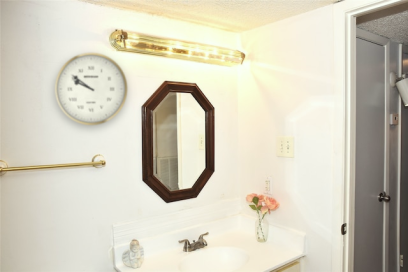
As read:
{"hour": 9, "minute": 51}
